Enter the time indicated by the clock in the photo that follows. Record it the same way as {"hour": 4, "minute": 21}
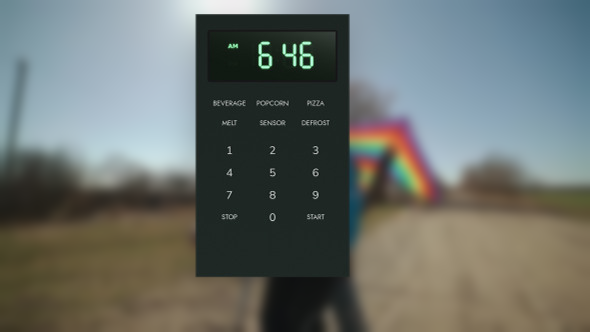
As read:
{"hour": 6, "minute": 46}
